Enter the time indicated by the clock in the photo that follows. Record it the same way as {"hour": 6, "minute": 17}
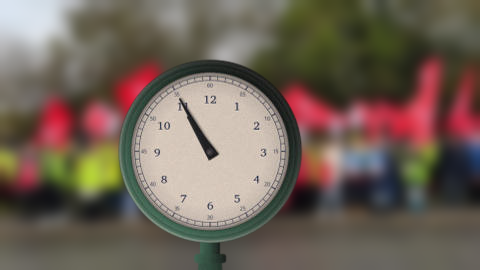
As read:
{"hour": 10, "minute": 55}
